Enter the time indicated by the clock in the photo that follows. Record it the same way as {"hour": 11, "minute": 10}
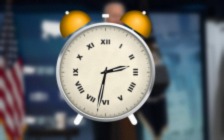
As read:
{"hour": 2, "minute": 32}
